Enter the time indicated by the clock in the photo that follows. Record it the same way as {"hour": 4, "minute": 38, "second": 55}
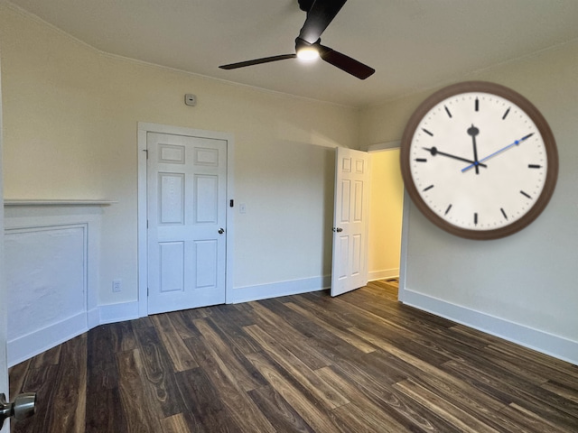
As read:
{"hour": 11, "minute": 47, "second": 10}
